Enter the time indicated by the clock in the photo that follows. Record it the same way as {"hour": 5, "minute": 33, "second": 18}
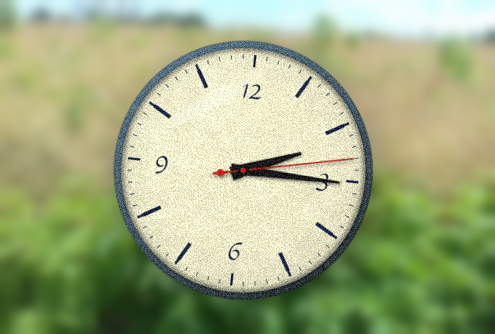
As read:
{"hour": 2, "minute": 15, "second": 13}
